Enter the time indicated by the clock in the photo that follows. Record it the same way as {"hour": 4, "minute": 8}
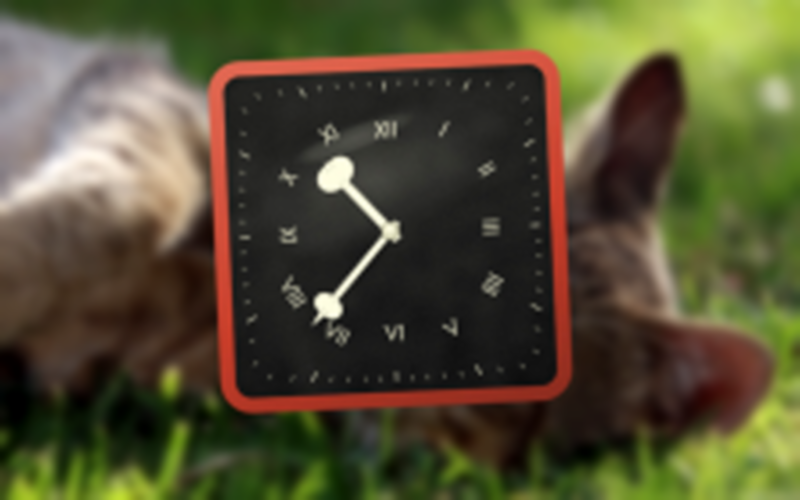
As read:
{"hour": 10, "minute": 37}
